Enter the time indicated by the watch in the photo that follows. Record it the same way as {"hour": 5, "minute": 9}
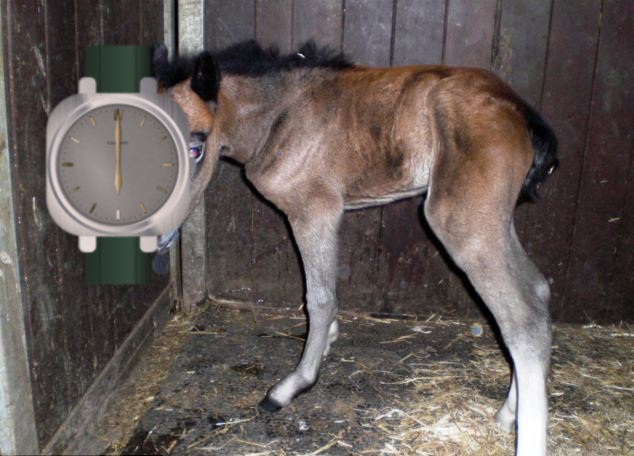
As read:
{"hour": 6, "minute": 0}
